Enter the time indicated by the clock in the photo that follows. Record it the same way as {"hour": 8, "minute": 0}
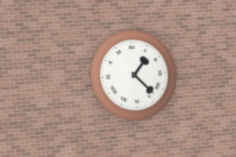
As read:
{"hour": 1, "minute": 23}
